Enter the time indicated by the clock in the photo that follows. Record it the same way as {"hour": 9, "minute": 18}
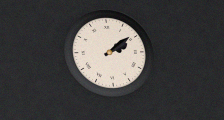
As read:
{"hour": 2, "minute": 9}
